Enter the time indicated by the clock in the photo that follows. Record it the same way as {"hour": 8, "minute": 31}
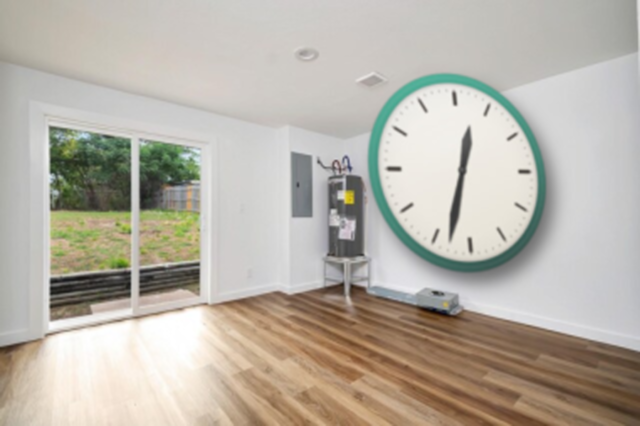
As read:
{"hour": 12, "minute": 33}
